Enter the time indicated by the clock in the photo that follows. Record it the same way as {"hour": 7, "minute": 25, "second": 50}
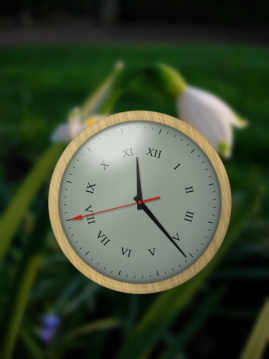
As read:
{"hour": 11, "minute": 20, "second": 40}
